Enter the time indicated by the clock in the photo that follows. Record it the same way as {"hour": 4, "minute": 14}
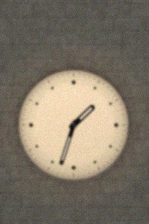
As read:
{"hour": 1, "minute": 33}
